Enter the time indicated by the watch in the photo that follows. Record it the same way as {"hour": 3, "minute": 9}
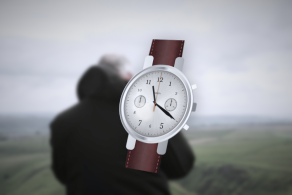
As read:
{"hour": 11, "minute": 20}
